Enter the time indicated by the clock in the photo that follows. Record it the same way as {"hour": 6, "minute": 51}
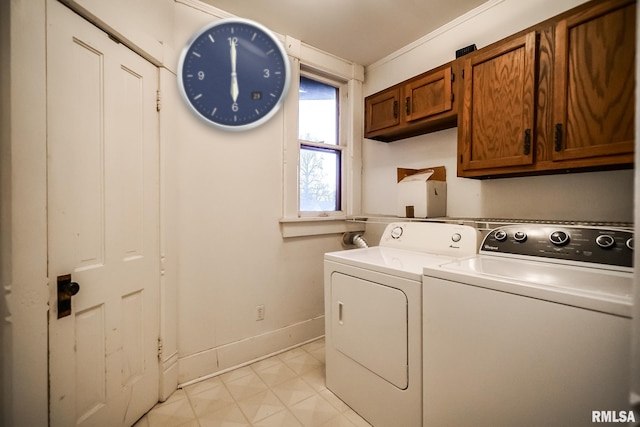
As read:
{"hour": 6, "minute": 0}
